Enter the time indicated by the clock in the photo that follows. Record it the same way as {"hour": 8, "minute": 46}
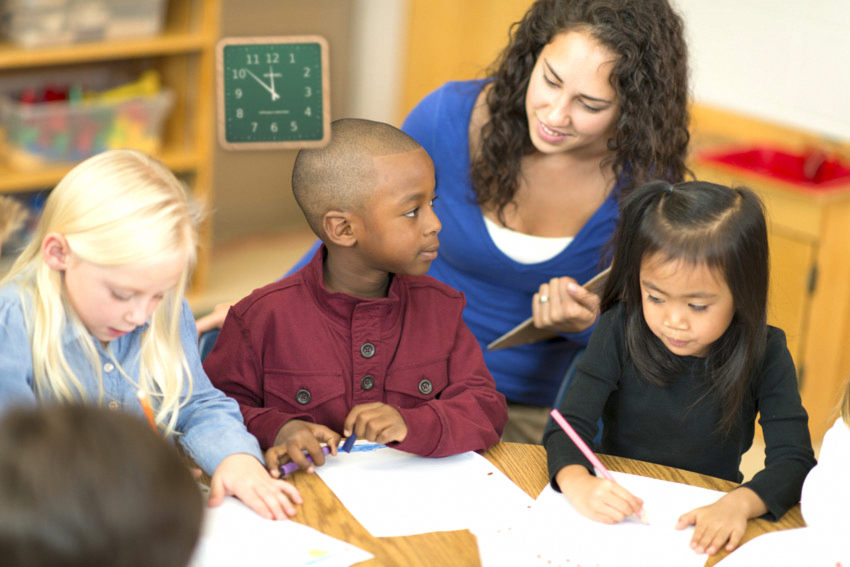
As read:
{"hour": 11, "minute": 52}
